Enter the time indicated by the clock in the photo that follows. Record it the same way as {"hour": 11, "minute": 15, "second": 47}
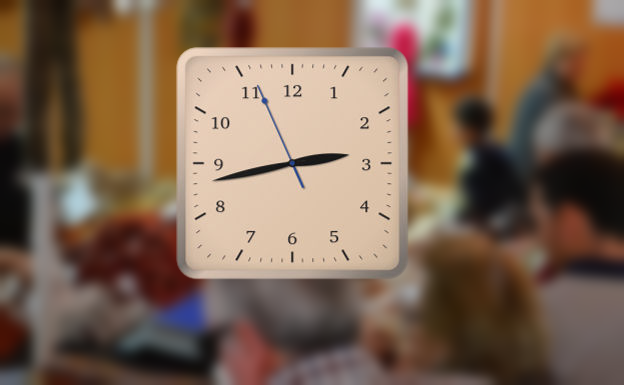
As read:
{"hour": 2, "minute": 42, "second": 56}
